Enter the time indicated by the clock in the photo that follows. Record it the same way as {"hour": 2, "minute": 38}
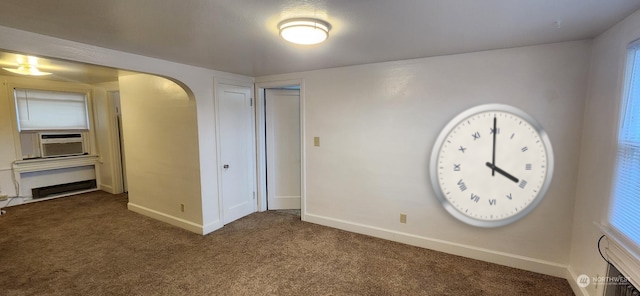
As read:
{"hour": 4, "minute": 0}
